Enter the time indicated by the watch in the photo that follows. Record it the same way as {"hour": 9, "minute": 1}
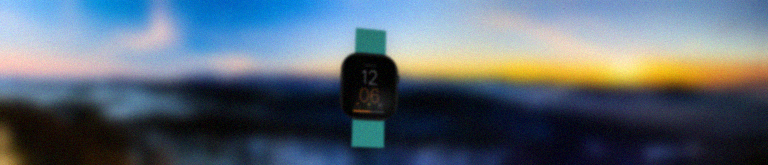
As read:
{"hour": 12, "minute": 6}
